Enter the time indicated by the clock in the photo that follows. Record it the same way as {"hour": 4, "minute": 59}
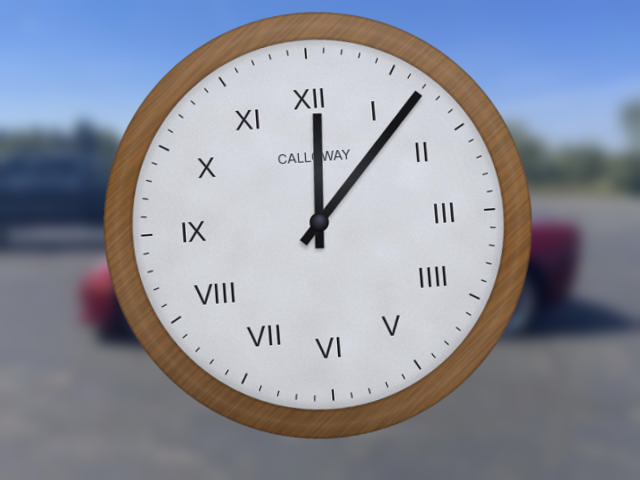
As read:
{"hour": 12, "minute": 7}
